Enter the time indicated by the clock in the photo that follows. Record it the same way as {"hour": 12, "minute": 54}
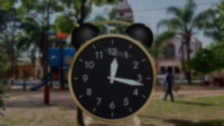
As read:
{"hour": 12, "minute": 17}
